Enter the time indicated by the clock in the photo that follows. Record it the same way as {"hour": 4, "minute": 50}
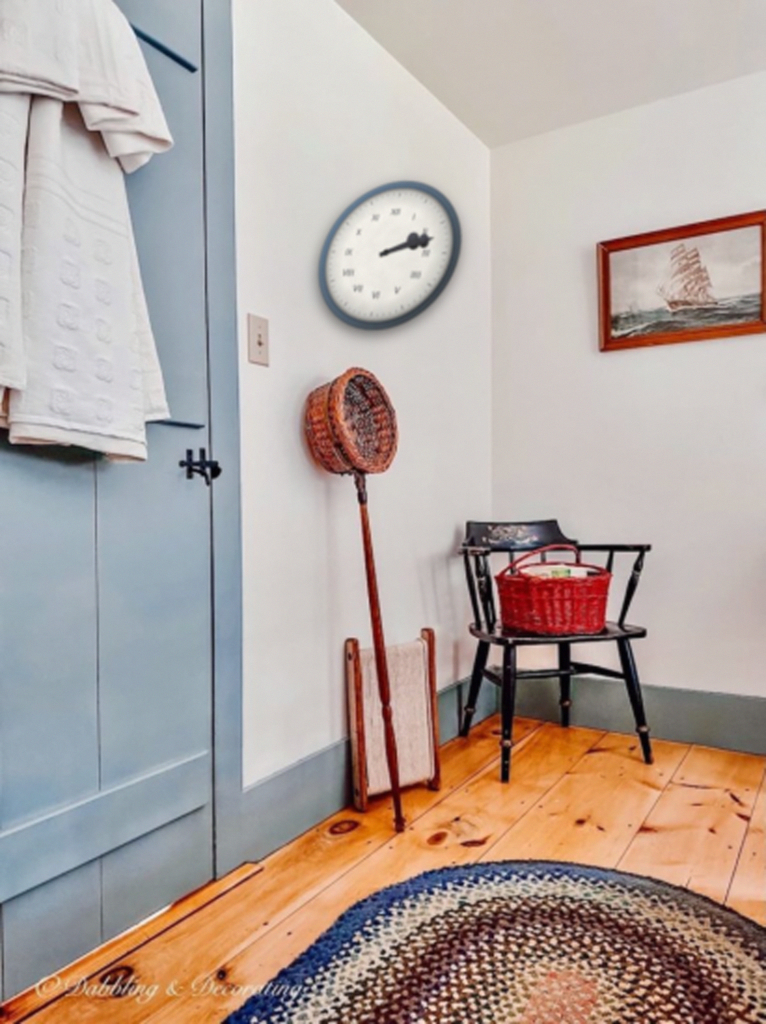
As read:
{"hour": 2, "minute": 12}
